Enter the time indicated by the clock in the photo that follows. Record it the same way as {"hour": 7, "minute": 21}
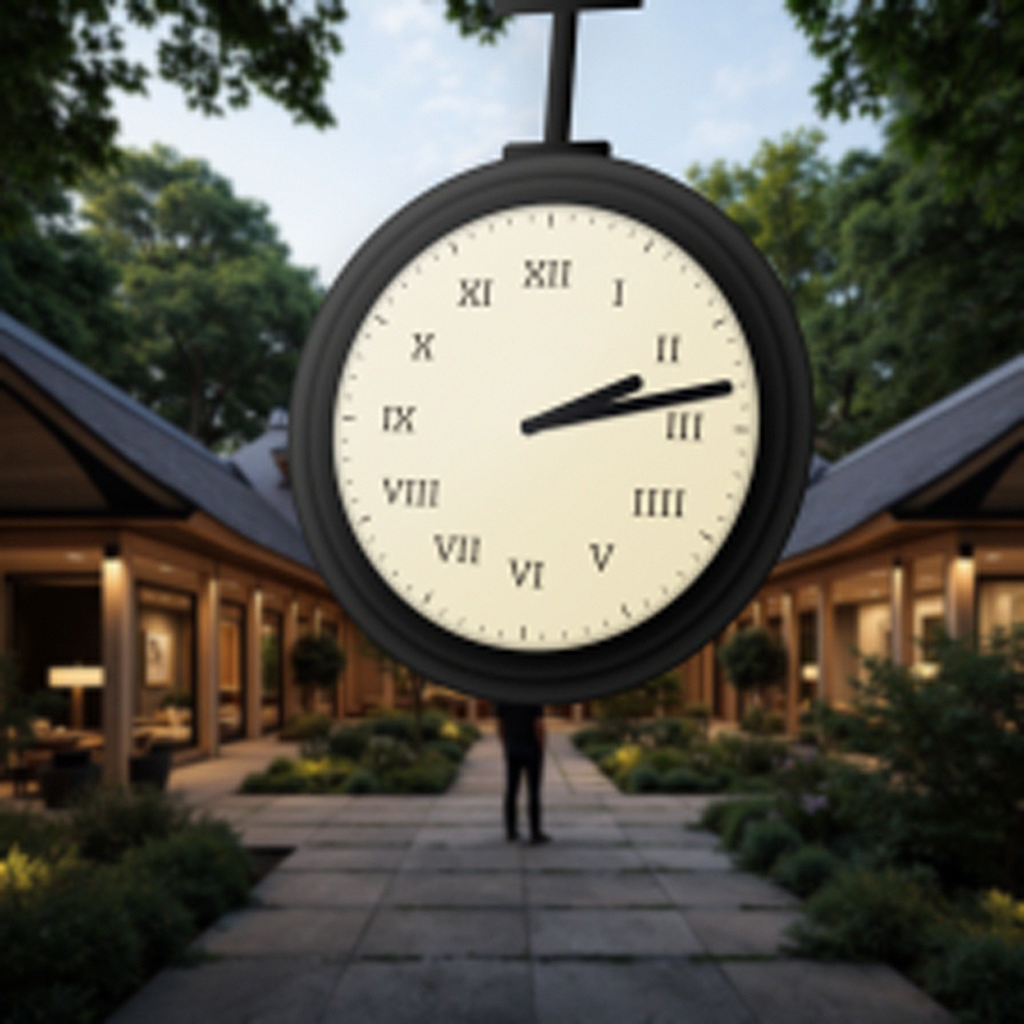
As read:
{"hour": 2, "minute": 13}
